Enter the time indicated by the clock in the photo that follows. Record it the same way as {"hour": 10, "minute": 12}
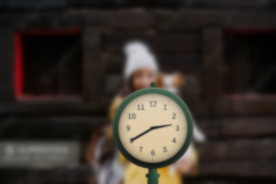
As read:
{"hour": 2, "minute": 40}
